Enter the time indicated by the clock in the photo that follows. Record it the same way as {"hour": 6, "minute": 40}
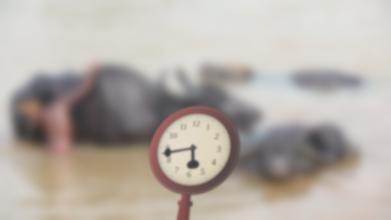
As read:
{"hour": 5, "minute": 43}
